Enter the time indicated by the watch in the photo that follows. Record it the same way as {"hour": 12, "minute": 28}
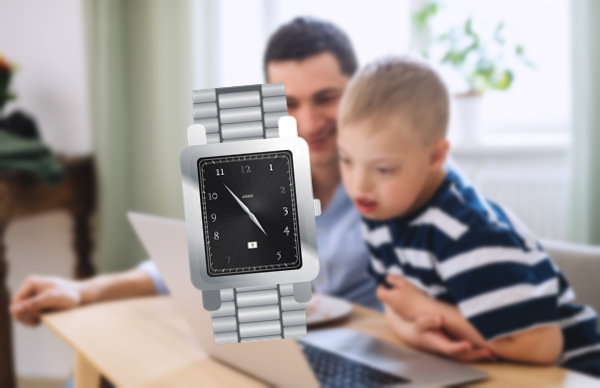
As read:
{"hour": 4, "minute": 54}
